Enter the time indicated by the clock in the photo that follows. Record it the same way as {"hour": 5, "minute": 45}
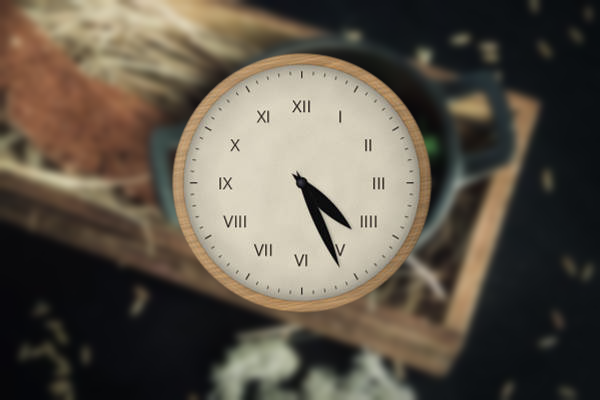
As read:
{"hour": 4, "minute": 26}
